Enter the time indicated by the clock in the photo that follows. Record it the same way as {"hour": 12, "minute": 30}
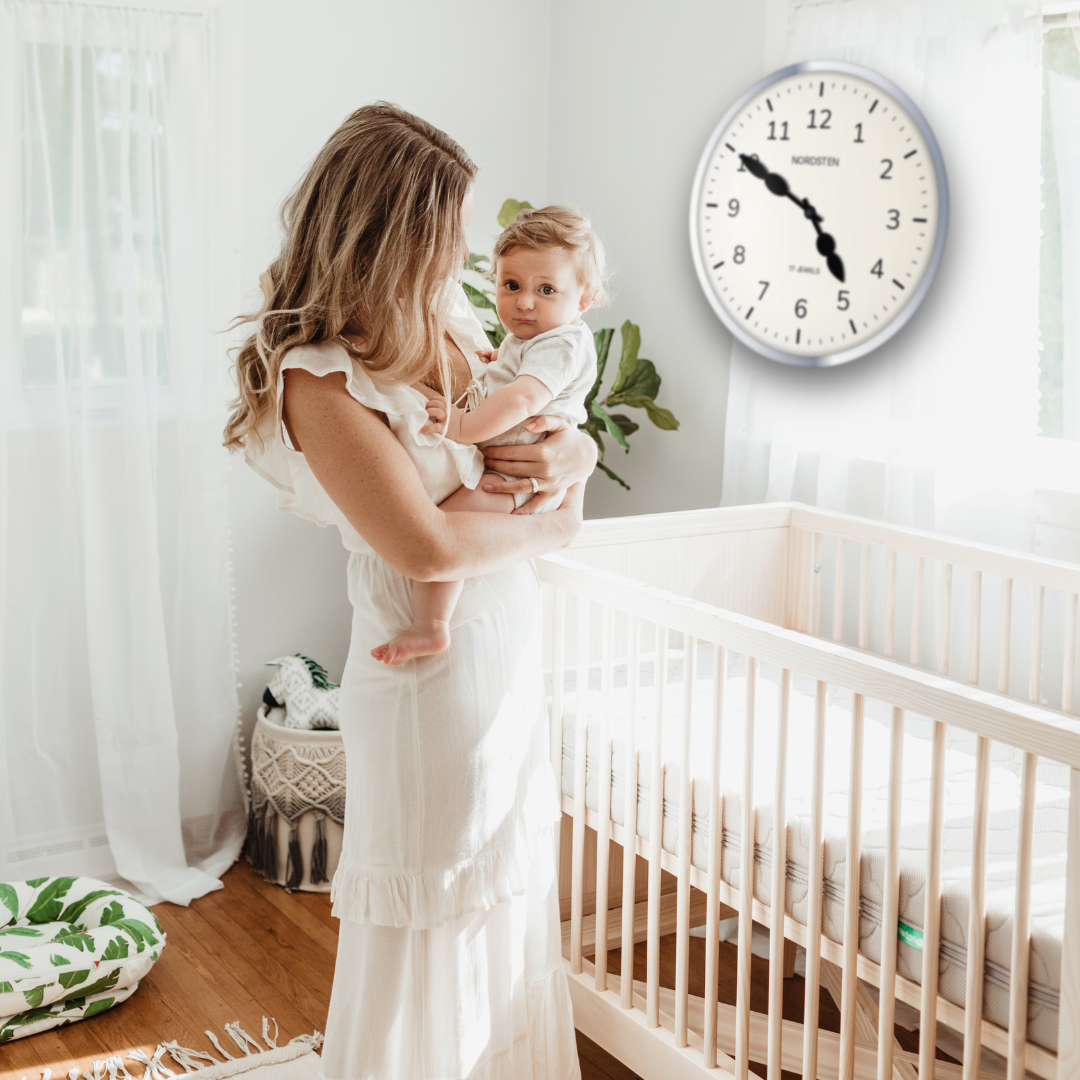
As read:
{"hour": 4, "minute": 50}
